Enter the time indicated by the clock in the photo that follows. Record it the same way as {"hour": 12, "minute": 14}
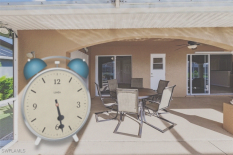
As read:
{"hour": 5, "minute": 28}
